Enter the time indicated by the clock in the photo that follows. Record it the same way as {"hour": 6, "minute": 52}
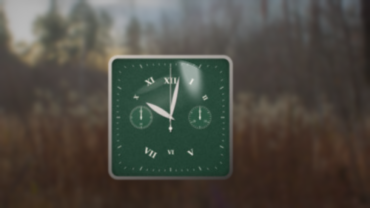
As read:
{"hour": 10, "minute": 2}
